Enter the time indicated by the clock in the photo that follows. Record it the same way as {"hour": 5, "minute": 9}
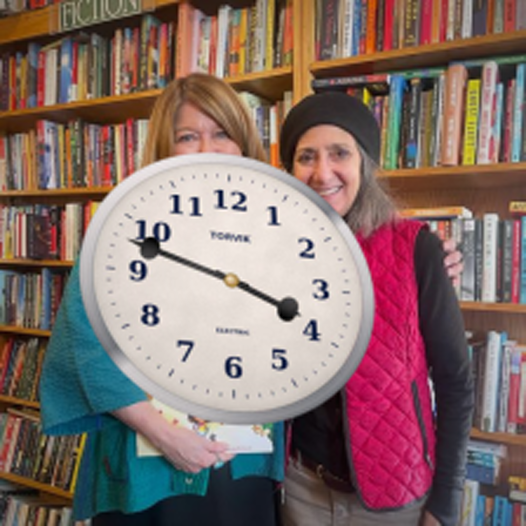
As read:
{"hour": 3, "minute": 48}
